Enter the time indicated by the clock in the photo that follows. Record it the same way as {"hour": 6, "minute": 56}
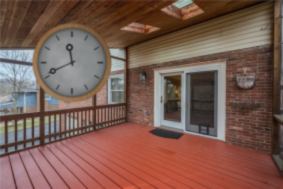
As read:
{"hour": 11, "minute": 41}
